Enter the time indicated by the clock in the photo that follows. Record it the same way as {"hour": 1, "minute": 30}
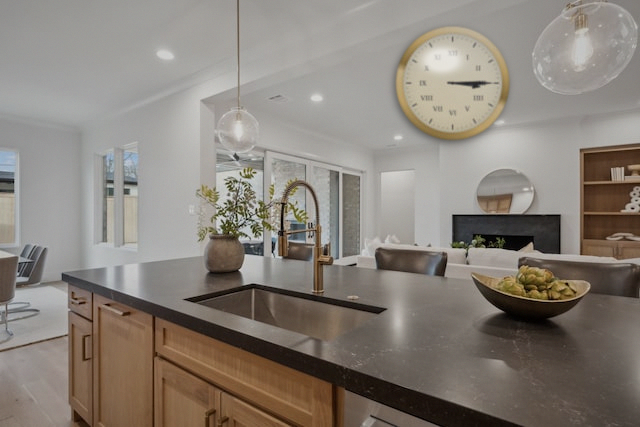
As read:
{"hour": 3, "minute": 15}
